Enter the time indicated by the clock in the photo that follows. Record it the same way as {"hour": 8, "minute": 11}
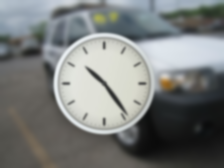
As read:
{"hour": 10, "minute": 24}
